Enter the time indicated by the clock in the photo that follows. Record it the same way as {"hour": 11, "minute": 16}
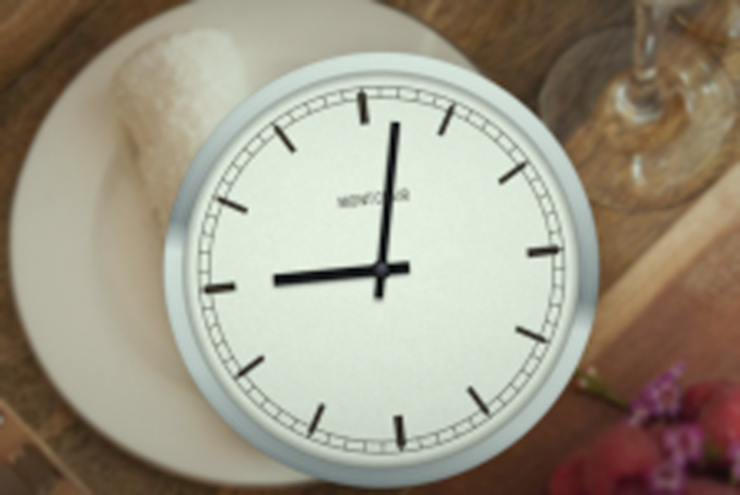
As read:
{"hour": 9, "minute": 2}
